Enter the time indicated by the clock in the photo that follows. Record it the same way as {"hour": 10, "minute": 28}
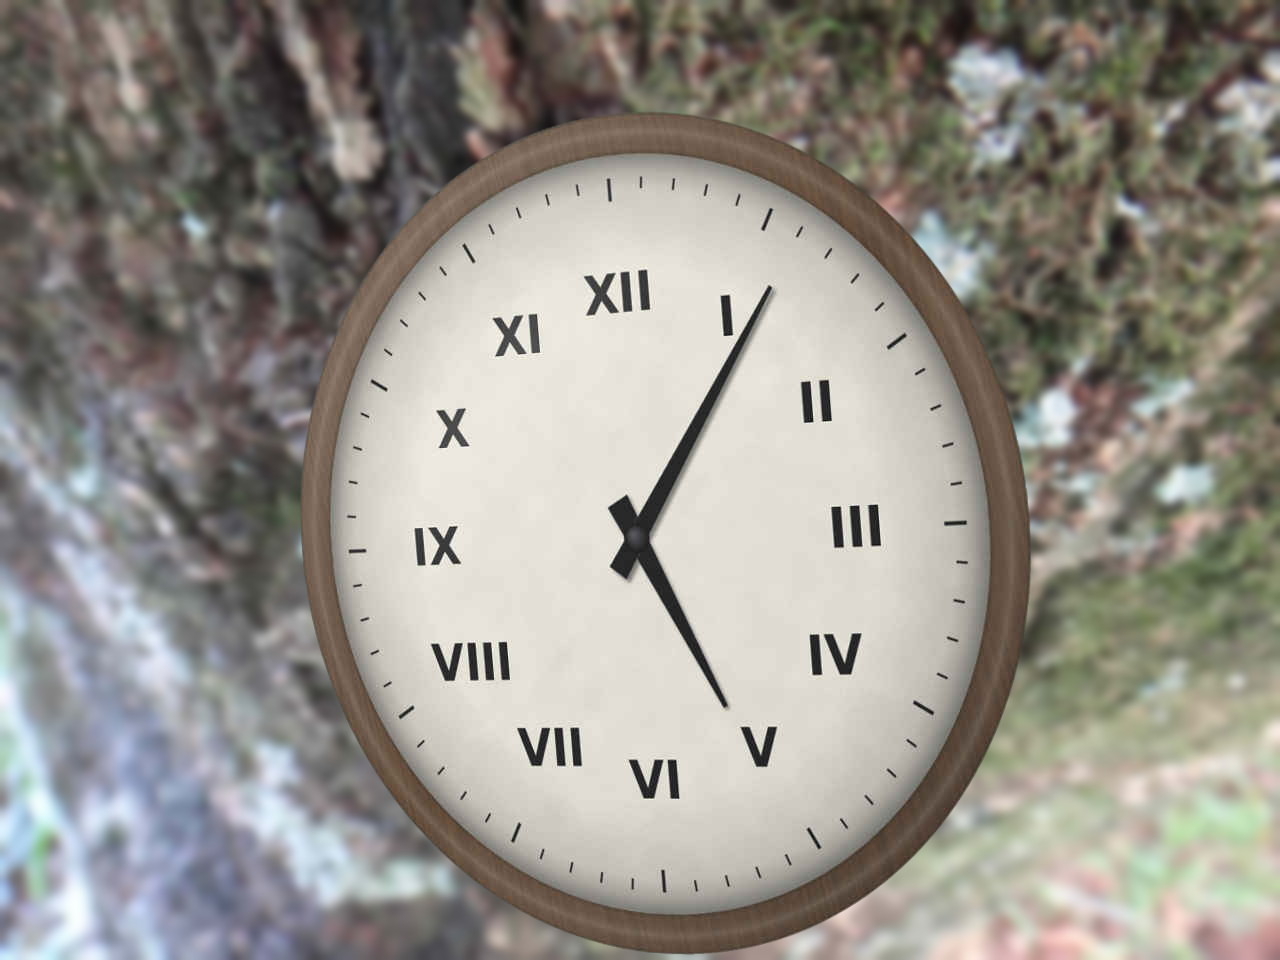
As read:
{"hour": 5, "minute": 6}
